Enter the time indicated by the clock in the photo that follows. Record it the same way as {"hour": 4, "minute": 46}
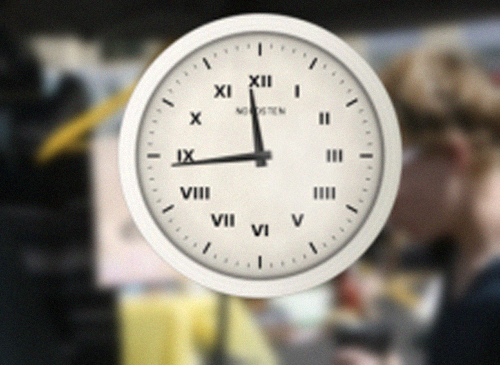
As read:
{"hour": 11, "minute": 44}
